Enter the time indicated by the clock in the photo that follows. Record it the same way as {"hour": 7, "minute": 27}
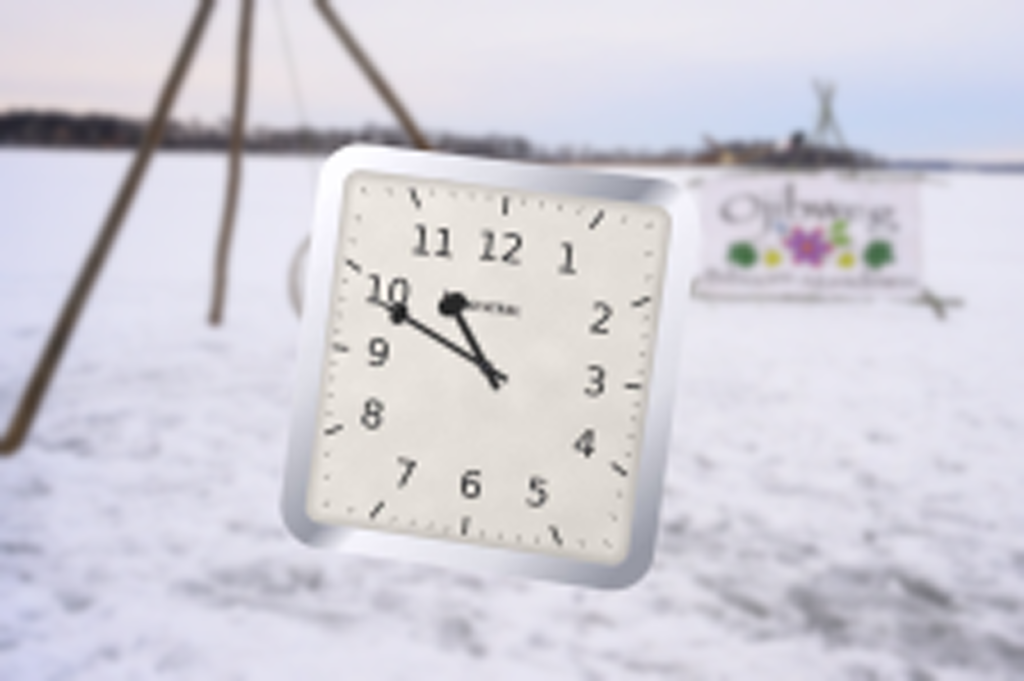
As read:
{"hour": 10, "minute": 49}
